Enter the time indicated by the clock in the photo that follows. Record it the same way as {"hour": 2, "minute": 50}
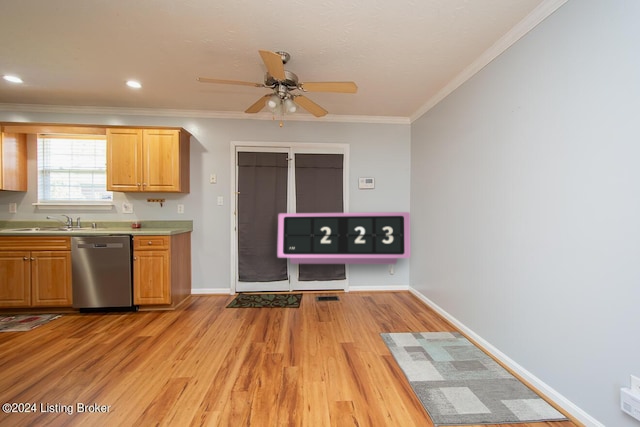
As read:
{"hour": 2, "minute": 23}
